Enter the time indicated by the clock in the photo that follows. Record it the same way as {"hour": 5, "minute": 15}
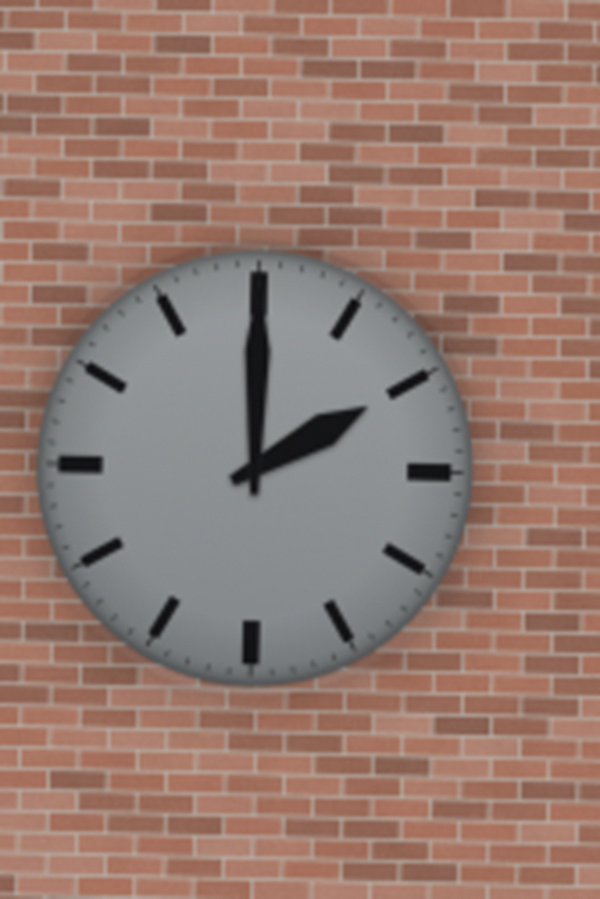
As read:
{"hour": 2, "minute": 0}
